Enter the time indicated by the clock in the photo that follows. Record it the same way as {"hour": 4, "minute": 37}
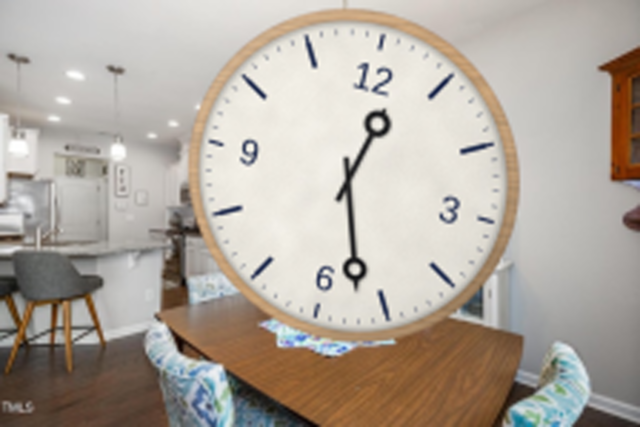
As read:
{"hour": 12, "minute": 27}
